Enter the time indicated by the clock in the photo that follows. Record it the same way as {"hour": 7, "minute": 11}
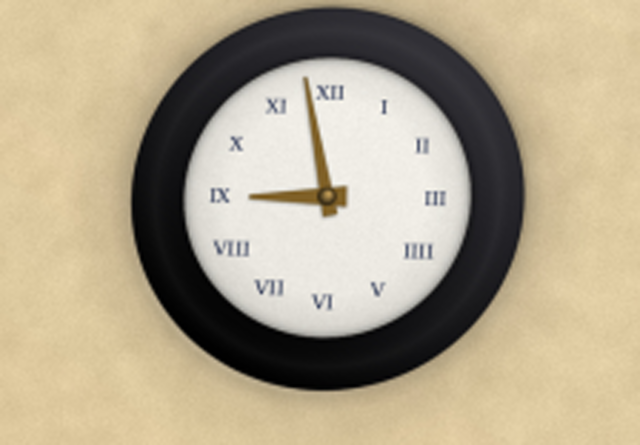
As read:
{"hour": 8, "minute": 58}
